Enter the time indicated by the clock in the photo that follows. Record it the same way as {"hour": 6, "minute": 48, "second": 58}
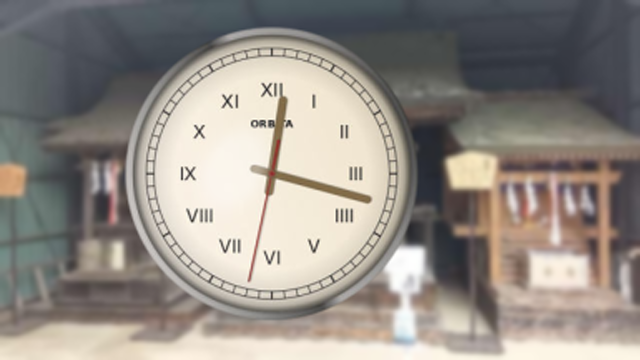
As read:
{"hour": 12, "minute": 17, "second": 32}
